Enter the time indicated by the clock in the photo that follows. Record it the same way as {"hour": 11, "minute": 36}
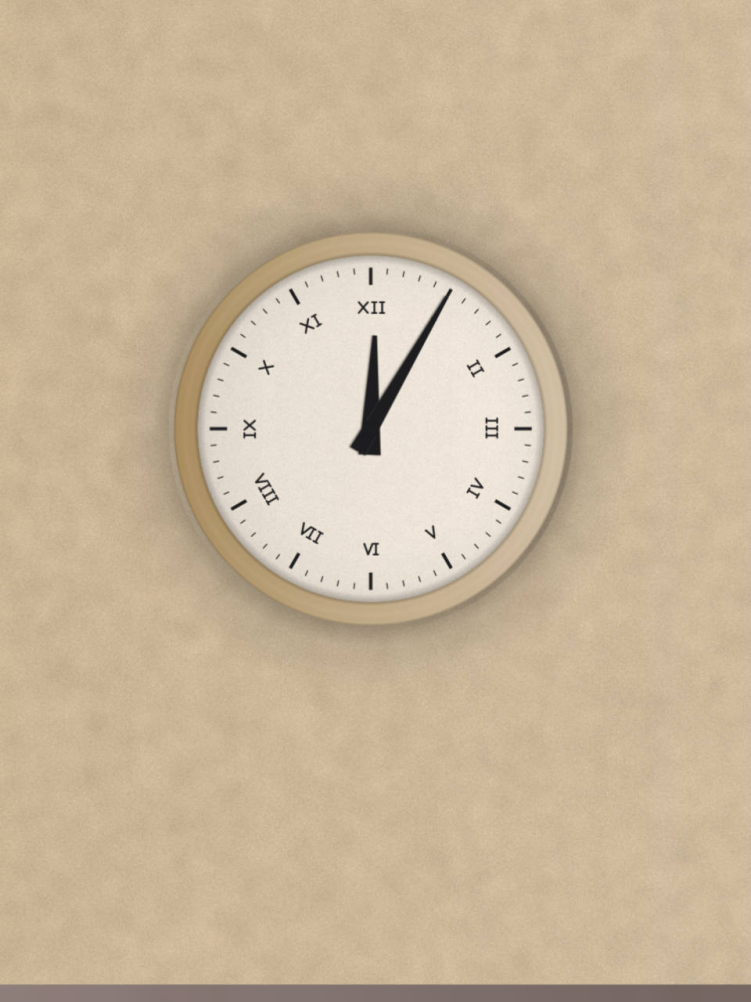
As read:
{"hour": 12, "minute": 5}
